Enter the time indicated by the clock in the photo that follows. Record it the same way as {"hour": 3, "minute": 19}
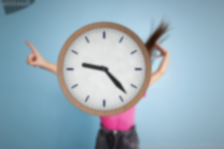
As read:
{"hour": 9, "minute": 23}
